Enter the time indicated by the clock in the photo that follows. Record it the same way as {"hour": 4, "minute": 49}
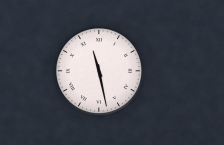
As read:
{"hour": 11, "minute": 28}
